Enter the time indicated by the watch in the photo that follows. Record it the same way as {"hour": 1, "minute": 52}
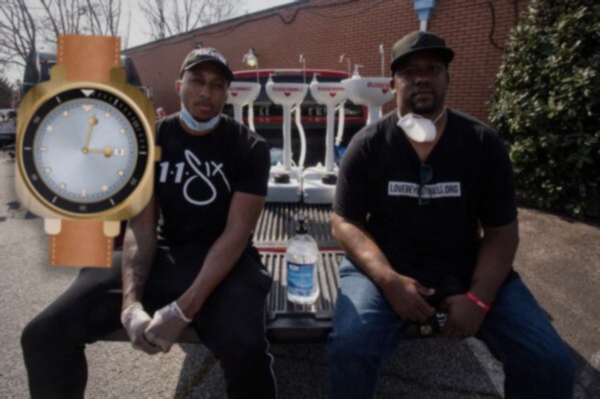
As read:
{"hour": 3, "minute": 2}
